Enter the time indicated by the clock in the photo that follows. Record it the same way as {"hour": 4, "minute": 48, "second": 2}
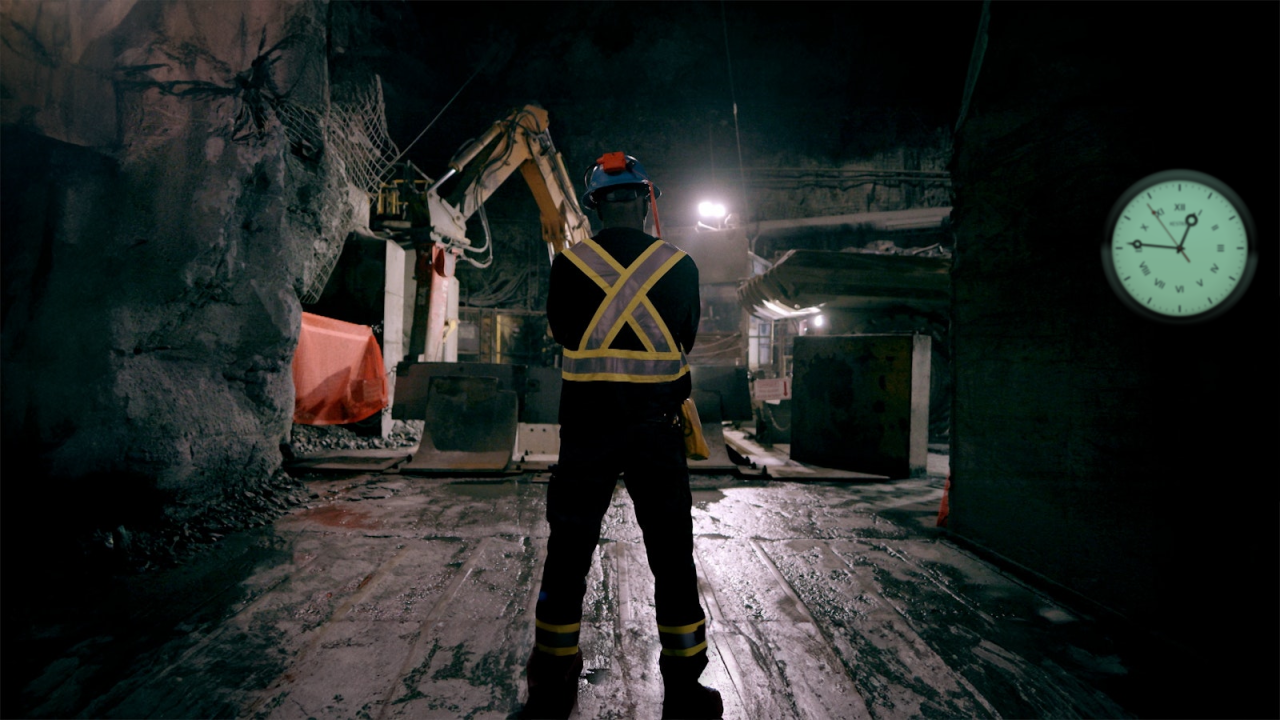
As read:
{"hour": 12, "minute": 45, "second": 54}
